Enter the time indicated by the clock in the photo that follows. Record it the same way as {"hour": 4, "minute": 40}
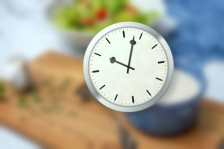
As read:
{"hour": 10, "minute": 3}
